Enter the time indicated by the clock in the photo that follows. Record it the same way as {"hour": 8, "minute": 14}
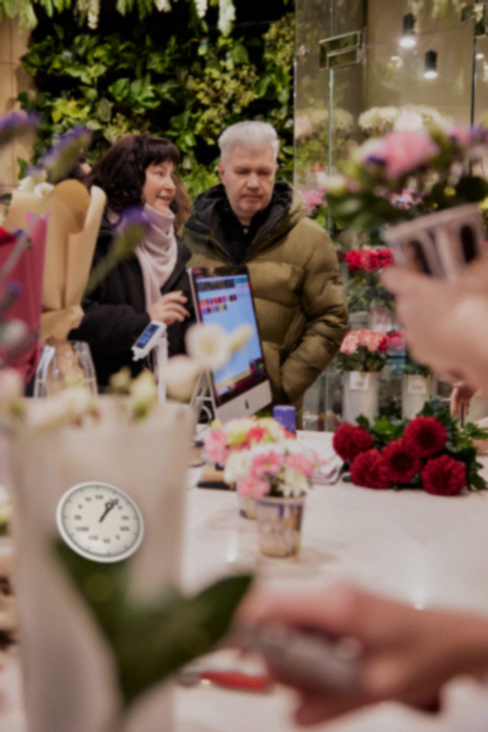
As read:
{"hour": 1, "minute": 7}
